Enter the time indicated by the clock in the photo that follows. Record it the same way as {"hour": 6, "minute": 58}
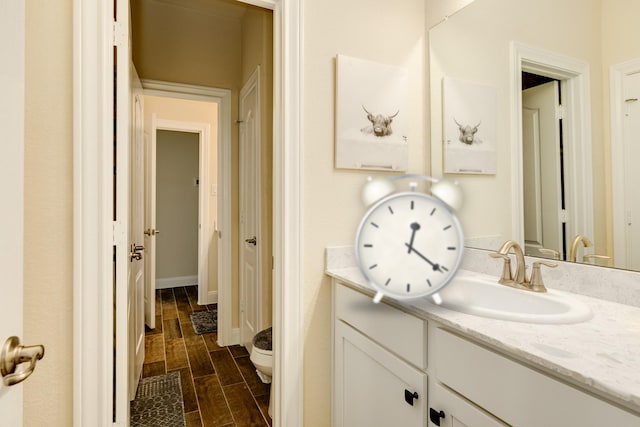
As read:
{"hour": 12, "minute": 21}
